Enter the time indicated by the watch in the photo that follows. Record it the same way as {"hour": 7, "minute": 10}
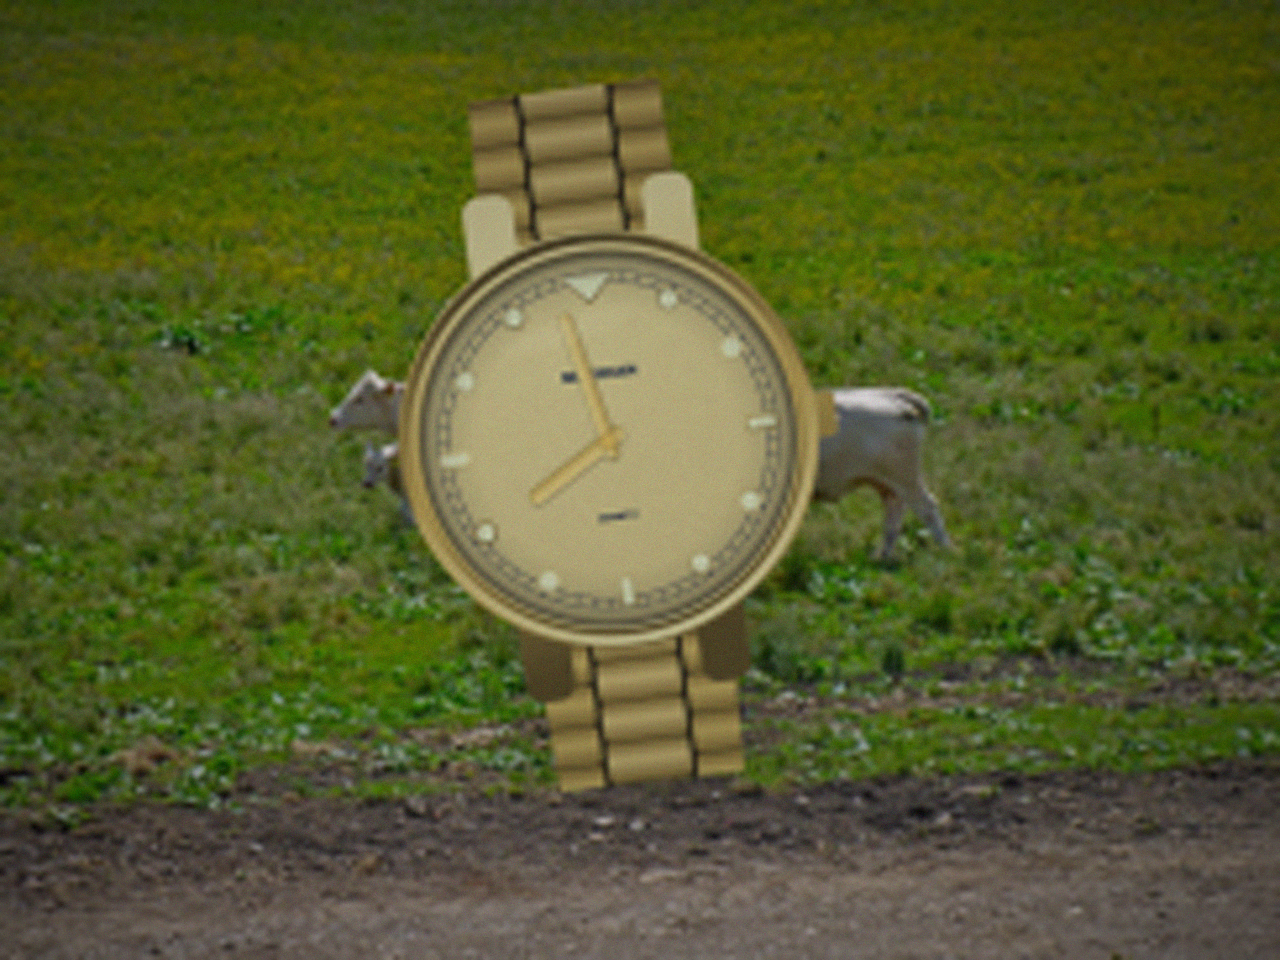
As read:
{"hour": 7, "minute": 58}
